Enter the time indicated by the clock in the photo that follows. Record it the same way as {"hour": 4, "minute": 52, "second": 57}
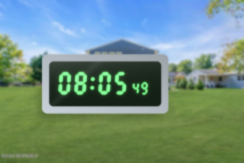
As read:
{"hour": 8, "minute": 5, "second": 49}
